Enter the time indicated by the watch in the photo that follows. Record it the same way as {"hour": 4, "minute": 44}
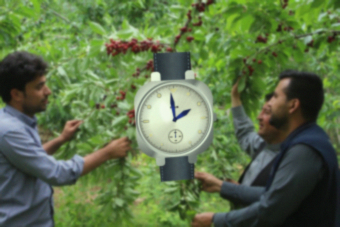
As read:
{"hour": 1, "minute": 59}
